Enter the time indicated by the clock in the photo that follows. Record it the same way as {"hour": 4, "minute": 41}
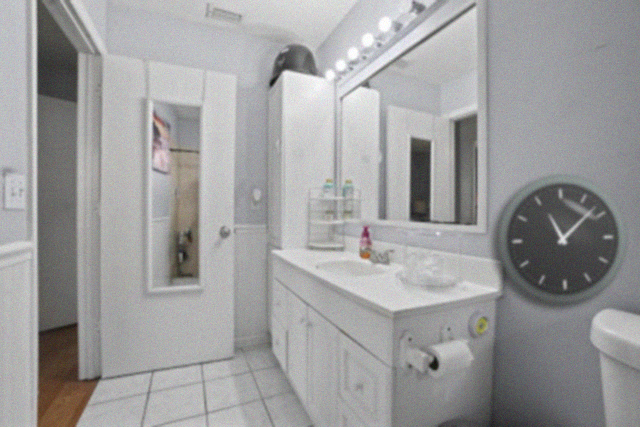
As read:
{"hour": 11, "minute": 8}
